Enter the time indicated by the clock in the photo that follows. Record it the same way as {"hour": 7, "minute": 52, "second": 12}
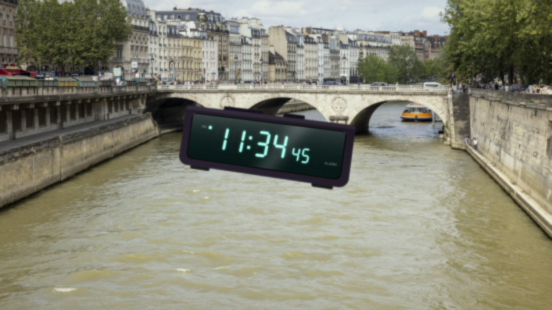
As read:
{"hour": 11, "minute": 34, "second": 45}
